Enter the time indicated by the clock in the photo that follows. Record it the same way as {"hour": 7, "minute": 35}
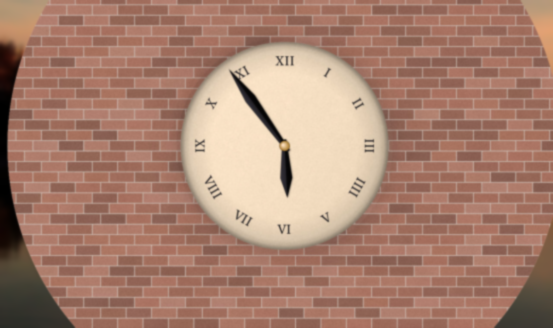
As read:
{"hour": 5, "minute": 54}
